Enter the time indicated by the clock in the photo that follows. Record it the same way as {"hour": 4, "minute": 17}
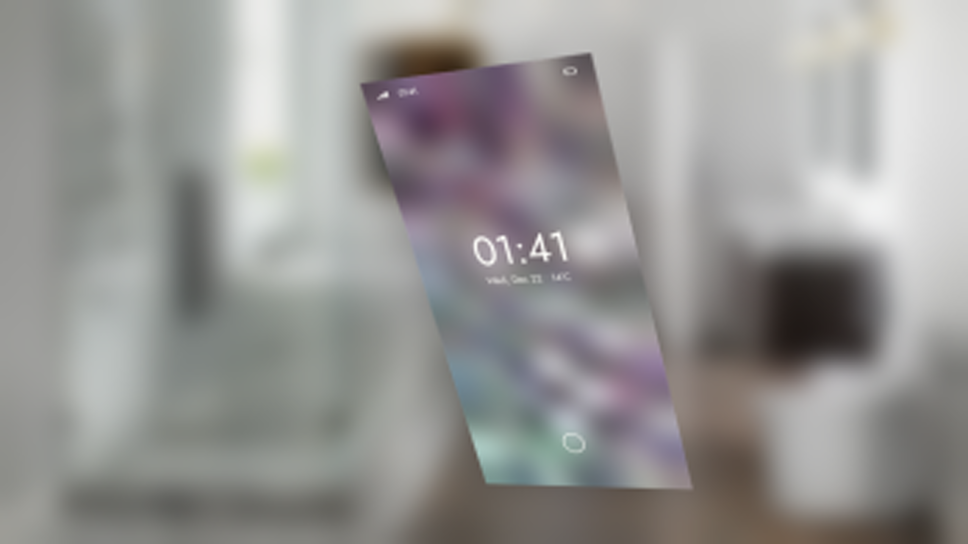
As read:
{"hour": 1, "minute": 41}
